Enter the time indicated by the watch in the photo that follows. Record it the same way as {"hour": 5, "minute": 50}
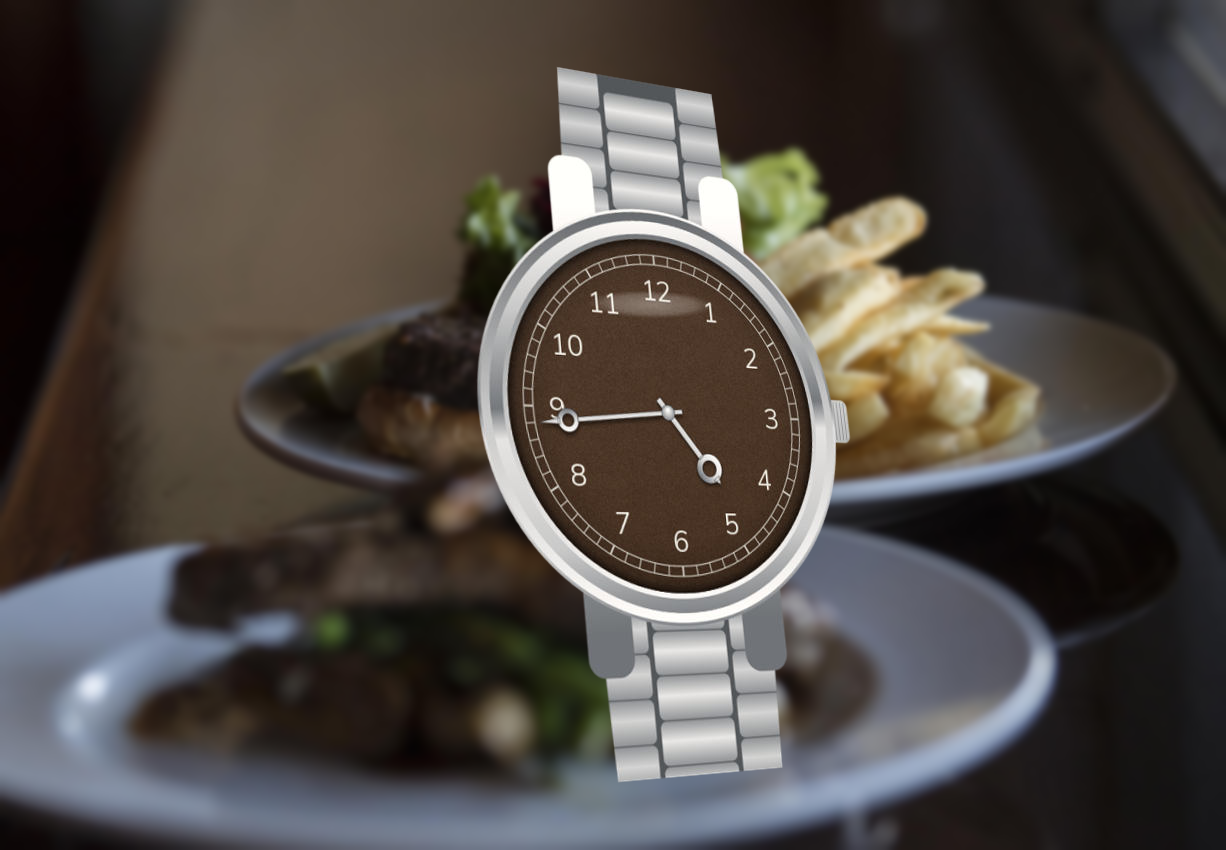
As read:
{"hour": 4, "minute": 44}
